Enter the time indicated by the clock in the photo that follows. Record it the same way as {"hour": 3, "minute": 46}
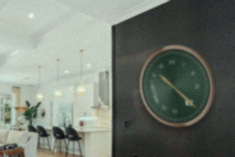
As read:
{"hour": 10, "minute": 22}
